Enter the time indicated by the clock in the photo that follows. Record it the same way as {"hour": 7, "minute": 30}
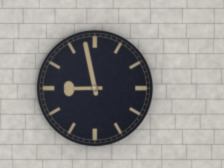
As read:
{"hour": 8, "minute": 58}
